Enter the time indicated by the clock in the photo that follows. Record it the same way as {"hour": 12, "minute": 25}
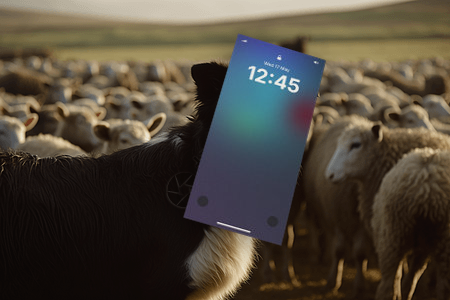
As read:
{"hour": 12, "minute": 45}
